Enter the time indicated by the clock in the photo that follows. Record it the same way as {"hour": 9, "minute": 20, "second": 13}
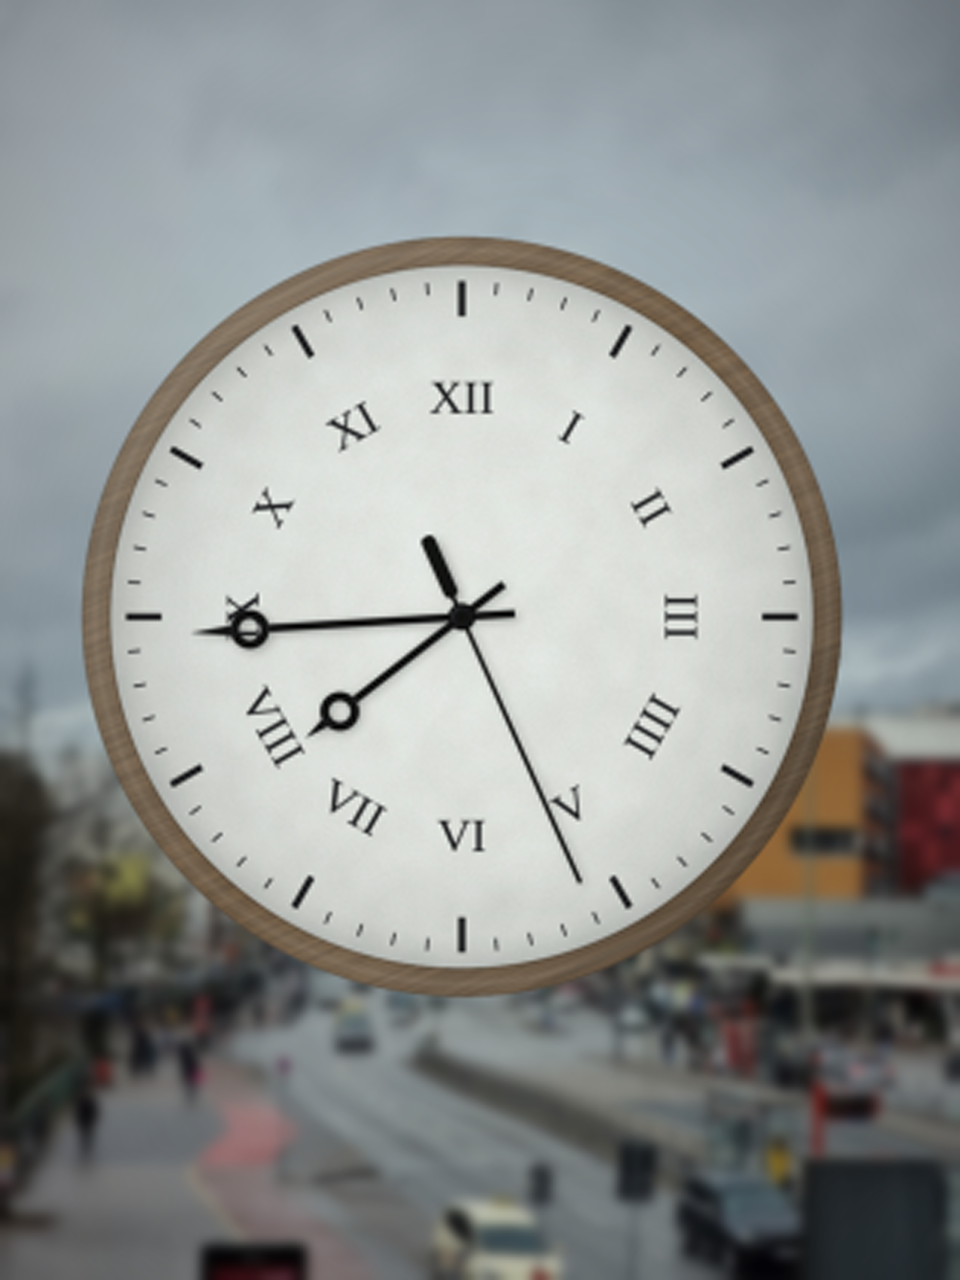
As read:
{"hour": 7, "minute": 44, "second": 26}
